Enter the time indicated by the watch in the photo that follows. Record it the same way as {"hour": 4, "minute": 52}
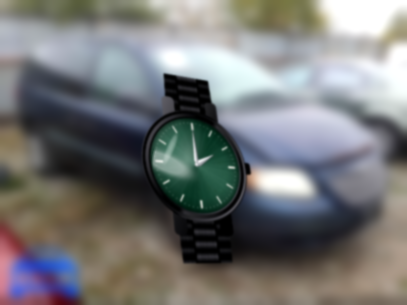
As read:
{"hour": 2, "minute": 0}
